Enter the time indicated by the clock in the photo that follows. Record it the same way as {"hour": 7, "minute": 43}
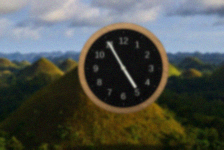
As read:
{"hour": 4, "minute": 55}
